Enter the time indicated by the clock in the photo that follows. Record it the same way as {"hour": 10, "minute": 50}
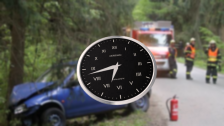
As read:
{"hour": 6, "minute": 43}
